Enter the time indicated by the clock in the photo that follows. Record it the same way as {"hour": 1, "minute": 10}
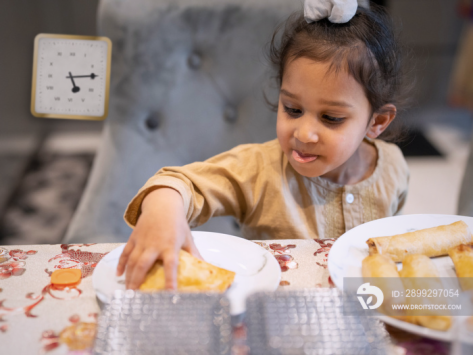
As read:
{"hour": 5, "minute": 14}
